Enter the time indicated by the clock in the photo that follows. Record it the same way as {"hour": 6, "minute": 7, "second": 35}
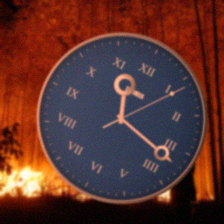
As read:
{"hour": 11, "minute": 17, "second": 6}
